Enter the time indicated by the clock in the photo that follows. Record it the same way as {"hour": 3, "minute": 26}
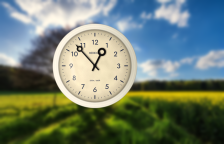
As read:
{"hour": 12, "minute": 53}
